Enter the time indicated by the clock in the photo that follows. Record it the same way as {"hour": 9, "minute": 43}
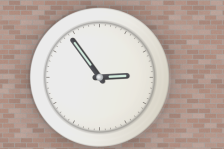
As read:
{"hour": 2, "minute": 54}
